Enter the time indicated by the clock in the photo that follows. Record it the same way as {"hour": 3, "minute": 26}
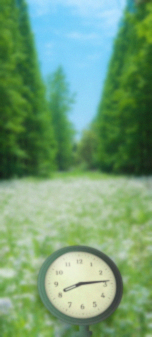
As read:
{"hour": 8, "minute": 14}
